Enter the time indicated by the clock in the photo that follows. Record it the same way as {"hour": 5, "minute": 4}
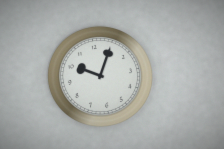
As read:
{"hour": 10, "minute": 5}
